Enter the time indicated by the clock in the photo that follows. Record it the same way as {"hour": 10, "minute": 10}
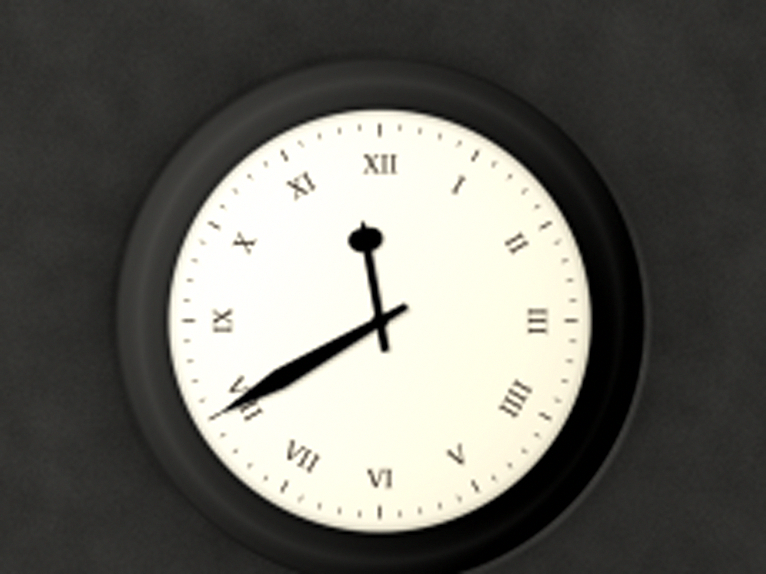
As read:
{"hour": 11, "minute": 40}
